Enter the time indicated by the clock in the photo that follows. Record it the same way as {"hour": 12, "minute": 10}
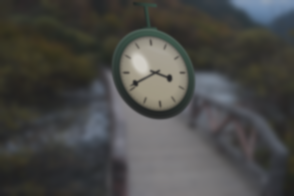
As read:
{"hour": 3, "minute": 41}
